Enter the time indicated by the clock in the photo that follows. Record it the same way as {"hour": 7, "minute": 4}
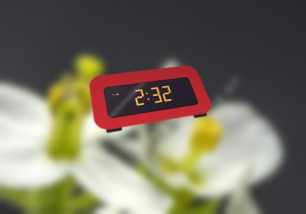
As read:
{"hour": 2, "minute": 32}
